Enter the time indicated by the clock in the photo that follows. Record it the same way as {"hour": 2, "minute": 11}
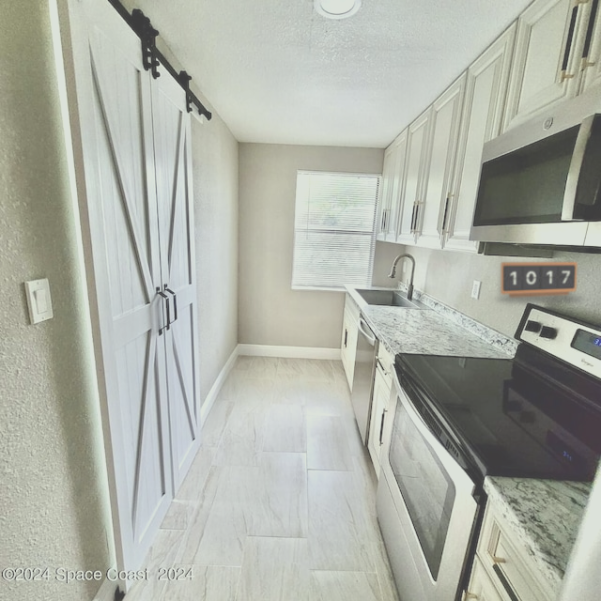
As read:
{"hour": 10, "minute": 17}
